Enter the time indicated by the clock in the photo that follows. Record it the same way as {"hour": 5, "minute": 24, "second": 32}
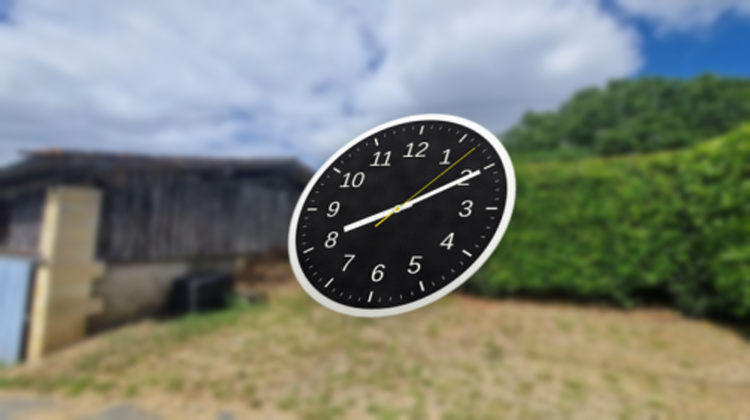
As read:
{"hour": 8, "minute": 10, "second": 7}
